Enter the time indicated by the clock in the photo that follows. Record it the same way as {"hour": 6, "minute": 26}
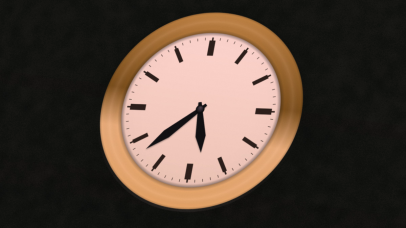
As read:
{"hour": 5, "minute": 38}
